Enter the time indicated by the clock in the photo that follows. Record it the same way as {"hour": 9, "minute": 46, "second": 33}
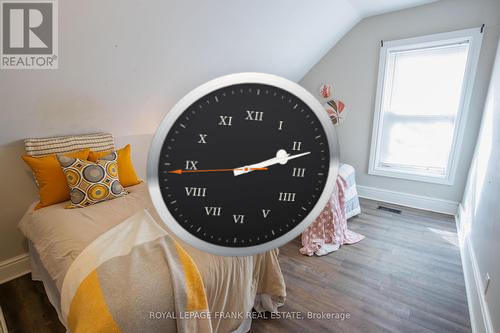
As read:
{"hour": 2, "minute": 11, "second": 44}
